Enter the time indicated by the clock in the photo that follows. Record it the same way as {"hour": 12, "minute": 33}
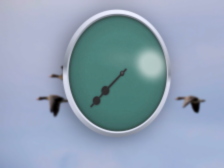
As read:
{"hour": 7, "minute": 38}
